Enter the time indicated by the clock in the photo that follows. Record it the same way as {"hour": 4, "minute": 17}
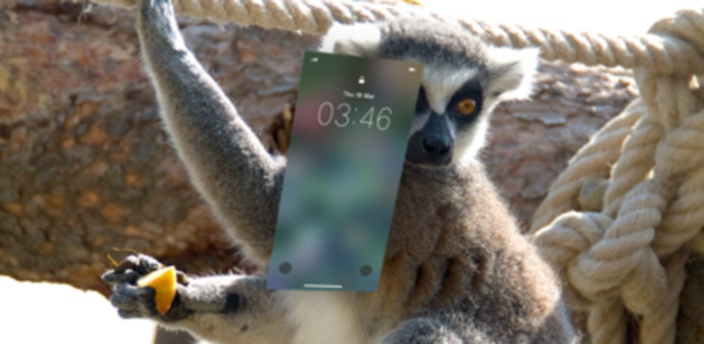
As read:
{"hour": 3, "minute": 46}
